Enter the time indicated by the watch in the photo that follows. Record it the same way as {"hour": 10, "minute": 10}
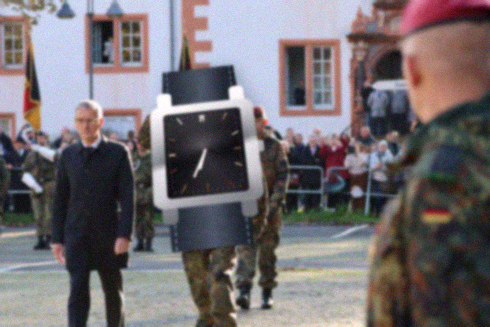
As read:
{"hour": 6, "minute": 34}
